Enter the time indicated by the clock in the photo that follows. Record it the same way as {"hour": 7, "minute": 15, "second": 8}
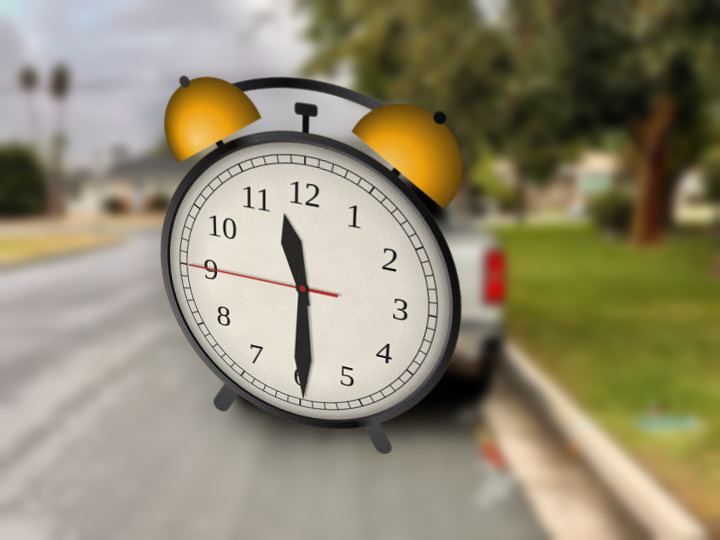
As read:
{"hour": 11, "minute": 29, "second": 45}
